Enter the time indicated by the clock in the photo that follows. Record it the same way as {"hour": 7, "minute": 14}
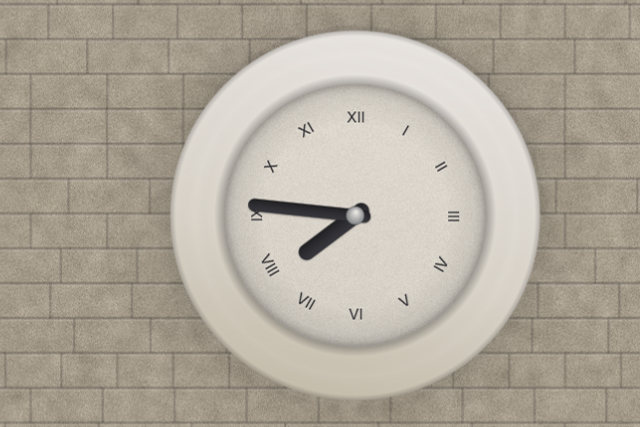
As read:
{"hour": 7, "minute": 46}
